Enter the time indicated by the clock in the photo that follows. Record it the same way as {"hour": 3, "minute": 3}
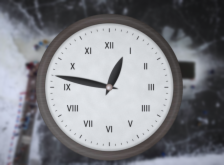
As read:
{"hour": 12, "minute": 47}
